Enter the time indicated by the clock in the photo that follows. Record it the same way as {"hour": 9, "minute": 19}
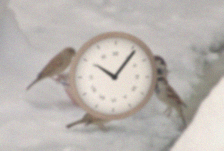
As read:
{"hour": 10, "minute": 6}
